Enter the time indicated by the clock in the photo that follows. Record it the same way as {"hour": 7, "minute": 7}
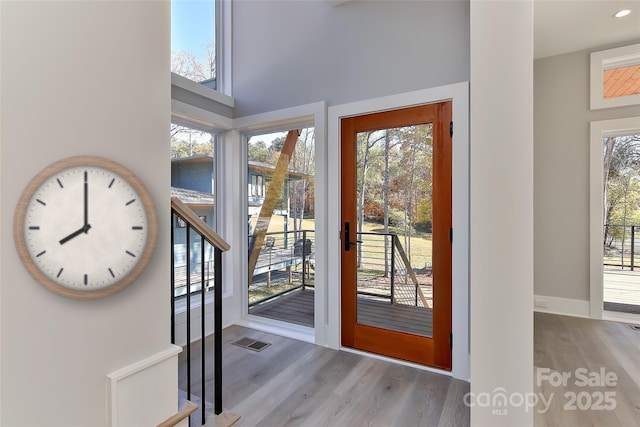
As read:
{"hour": 8, "minute": 0}
